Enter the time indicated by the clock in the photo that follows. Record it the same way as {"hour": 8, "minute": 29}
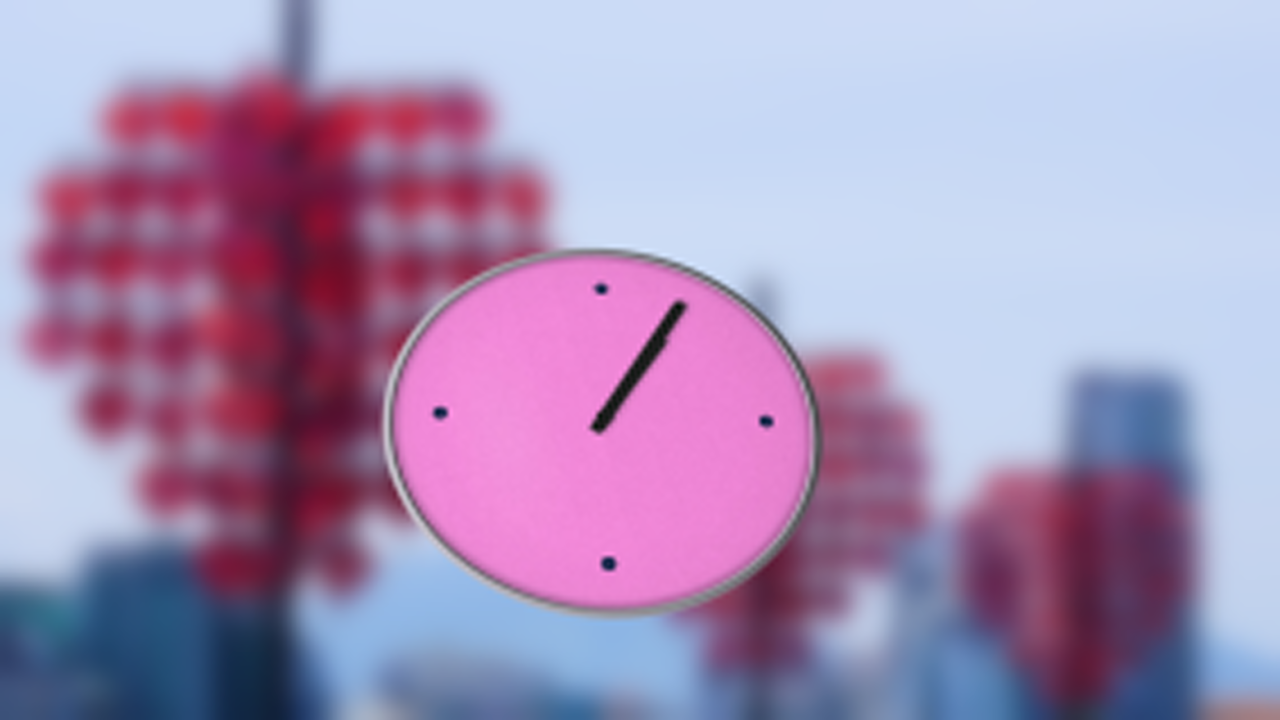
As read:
{"hour": 1, "minute": 5}
